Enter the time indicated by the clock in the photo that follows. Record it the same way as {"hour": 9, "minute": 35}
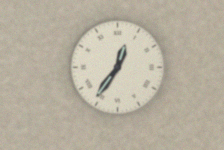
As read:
{"hour": 12, "minute": 36}
